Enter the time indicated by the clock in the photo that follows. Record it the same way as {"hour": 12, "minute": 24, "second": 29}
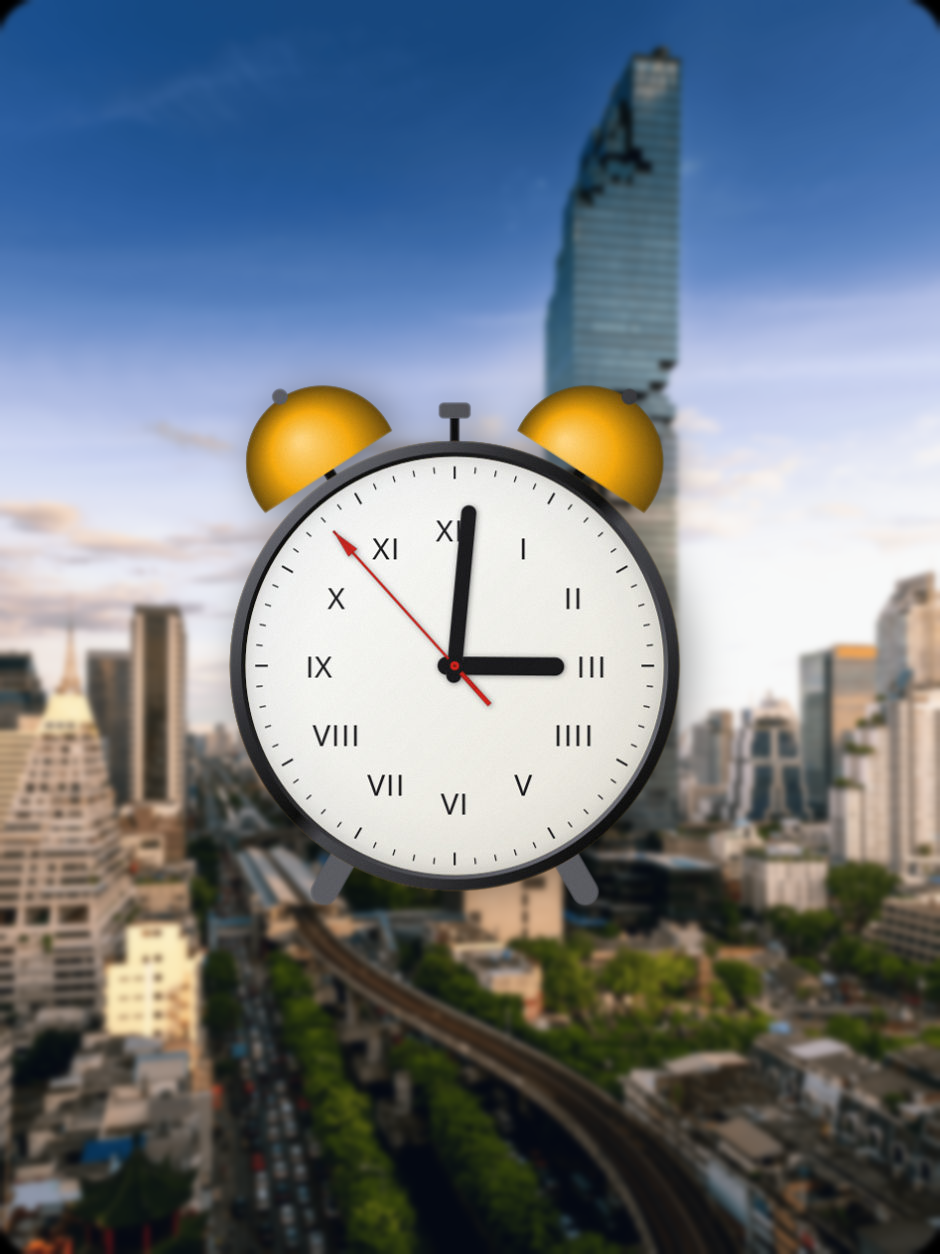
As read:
{"hour": 3, "minute": 0, "second": 53}
